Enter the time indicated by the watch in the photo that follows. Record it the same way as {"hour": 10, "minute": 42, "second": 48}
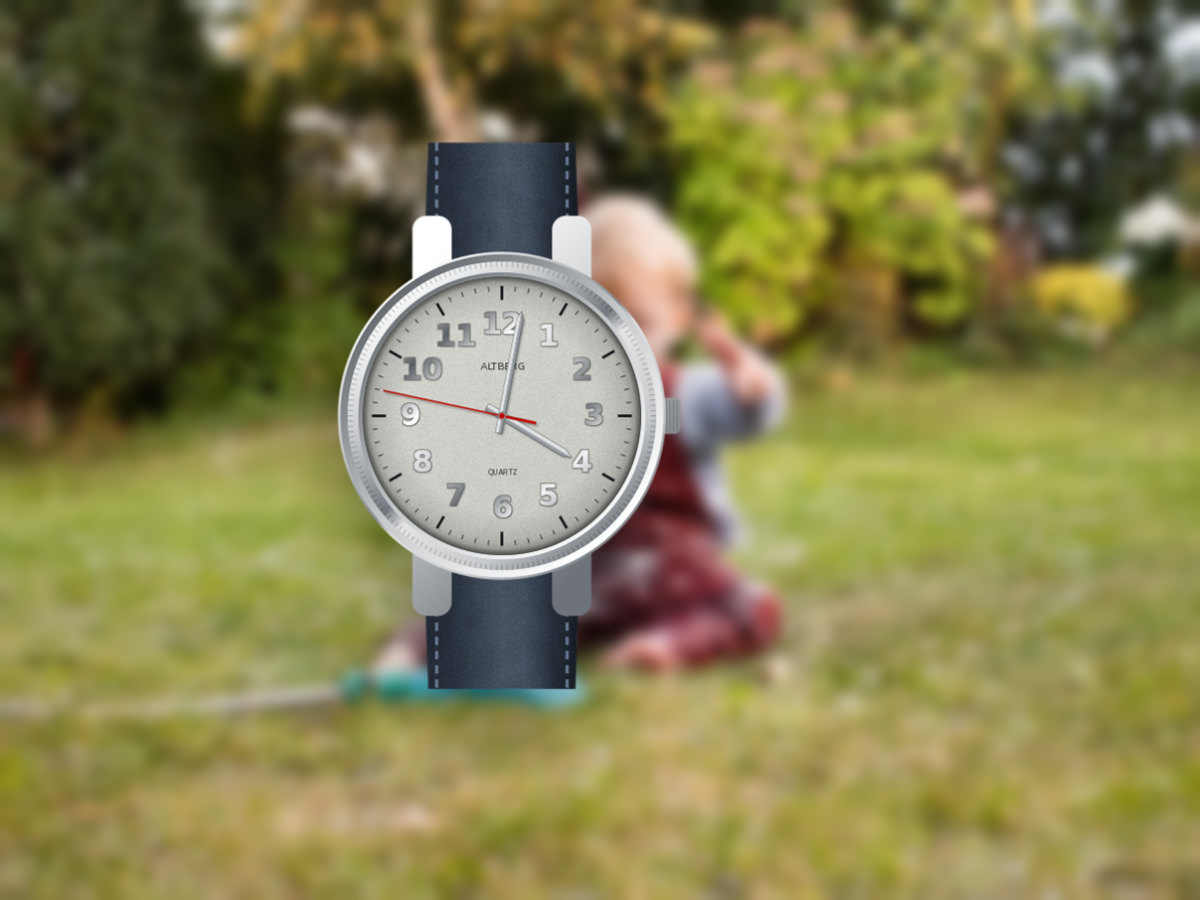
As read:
{"hour": 4, "minute": 1, "second": 47}
